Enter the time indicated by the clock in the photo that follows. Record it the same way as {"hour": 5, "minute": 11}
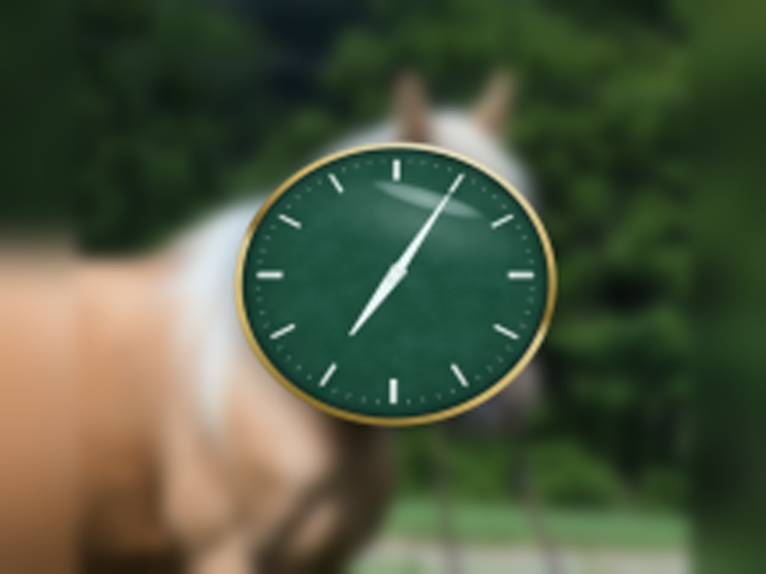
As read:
{"hour": 7, "minute": 5}
